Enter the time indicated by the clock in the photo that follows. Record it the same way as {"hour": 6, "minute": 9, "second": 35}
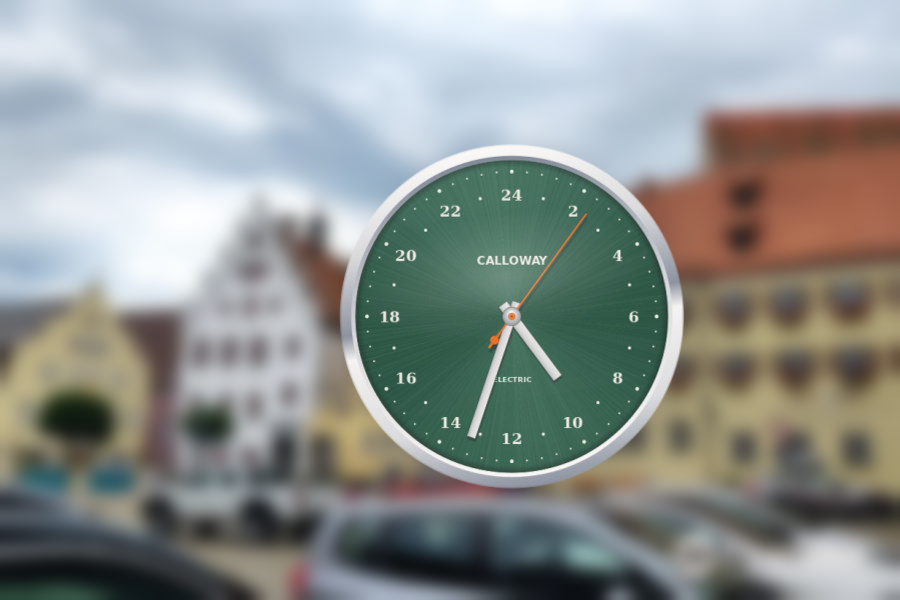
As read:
{"hour": 9, "minute": 33, "second": 6}
